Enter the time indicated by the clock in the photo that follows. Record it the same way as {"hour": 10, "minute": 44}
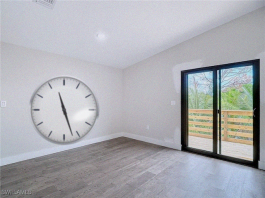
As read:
{"hour": 11, "minute": 27}
